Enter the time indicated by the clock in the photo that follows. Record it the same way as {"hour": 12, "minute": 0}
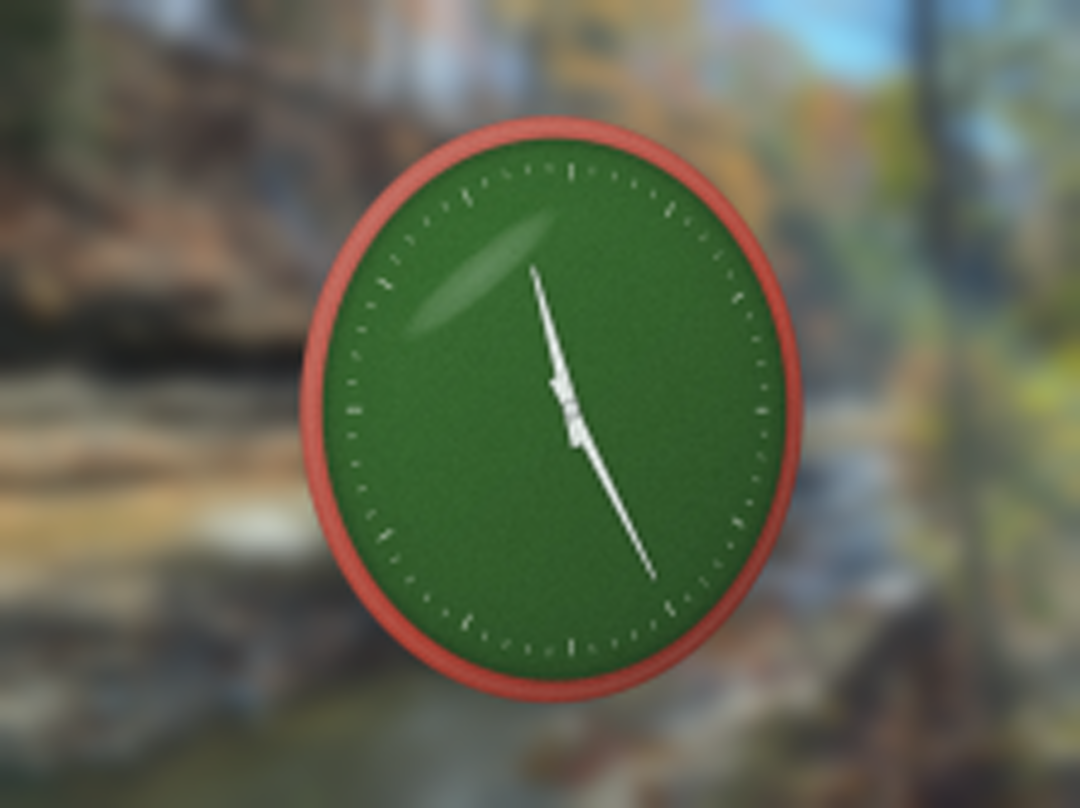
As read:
{"hour": 11, "minute": 25}
